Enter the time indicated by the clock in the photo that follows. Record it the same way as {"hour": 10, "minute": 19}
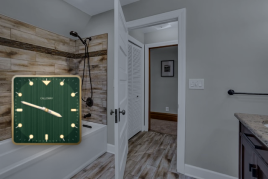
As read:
{"hour": 3, "minute": 48}
